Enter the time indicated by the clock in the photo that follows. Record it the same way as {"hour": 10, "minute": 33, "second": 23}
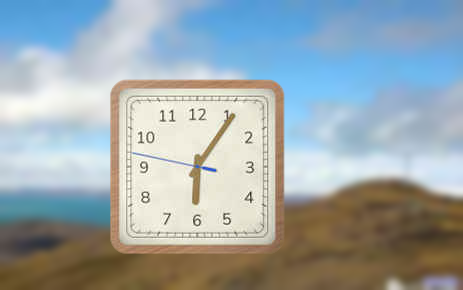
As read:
{"hour": 6, "minute": 5, "second": 47}
